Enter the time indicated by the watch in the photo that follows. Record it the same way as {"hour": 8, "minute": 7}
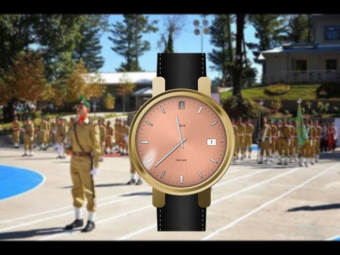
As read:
{"hour": 11, "minute": 38}
